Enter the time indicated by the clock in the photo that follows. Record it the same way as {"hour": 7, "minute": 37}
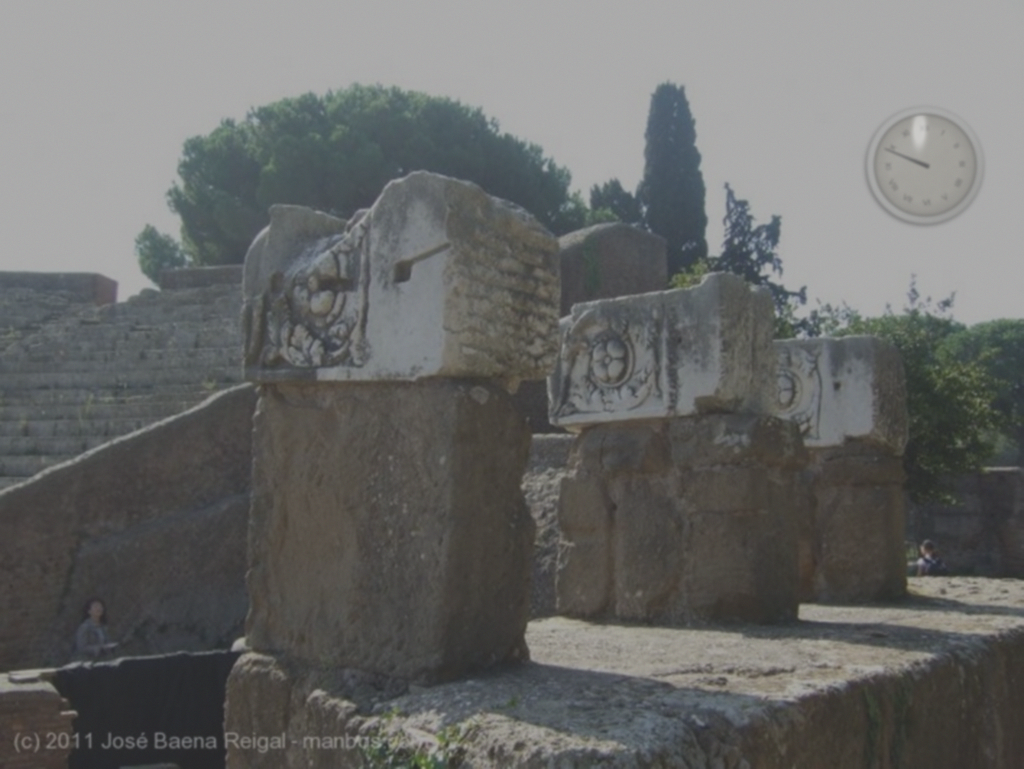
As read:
{"hour": 9, "minute": 49}
